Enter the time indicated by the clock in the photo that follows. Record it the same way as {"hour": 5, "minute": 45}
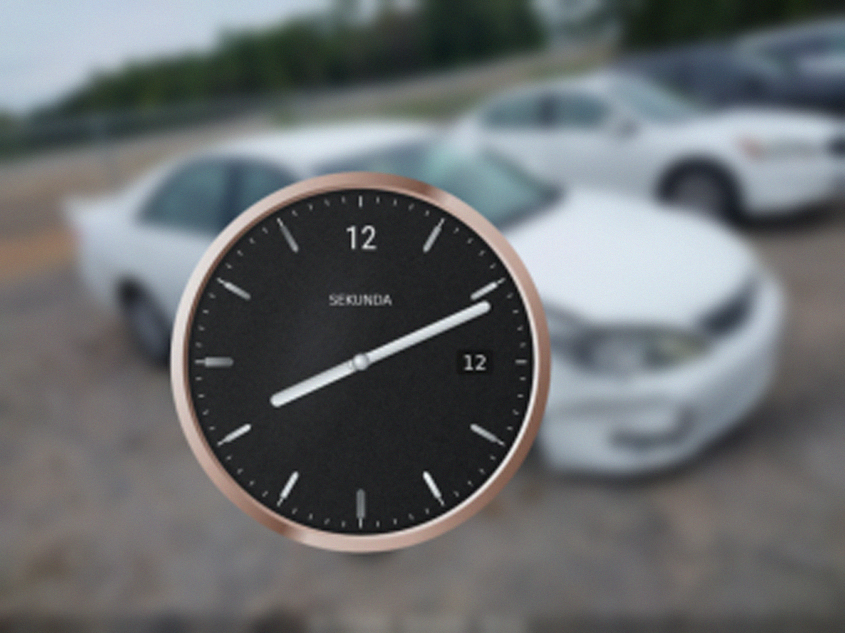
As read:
{"hour": 8, "minute": 11}
